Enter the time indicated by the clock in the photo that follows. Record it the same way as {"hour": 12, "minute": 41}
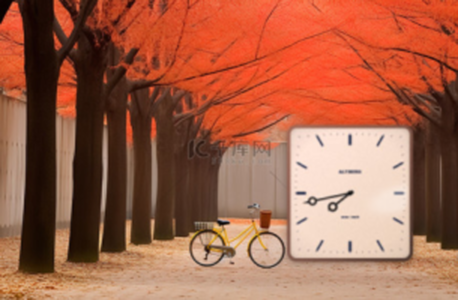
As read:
{"hour": 7, "minute": 43}
